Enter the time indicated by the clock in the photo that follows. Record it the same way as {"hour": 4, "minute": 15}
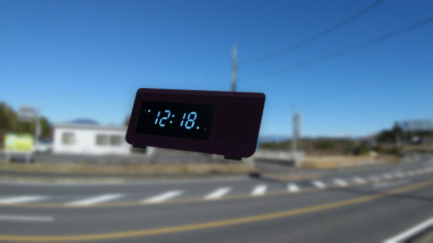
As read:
{"hour": 12, "minute": 18}
